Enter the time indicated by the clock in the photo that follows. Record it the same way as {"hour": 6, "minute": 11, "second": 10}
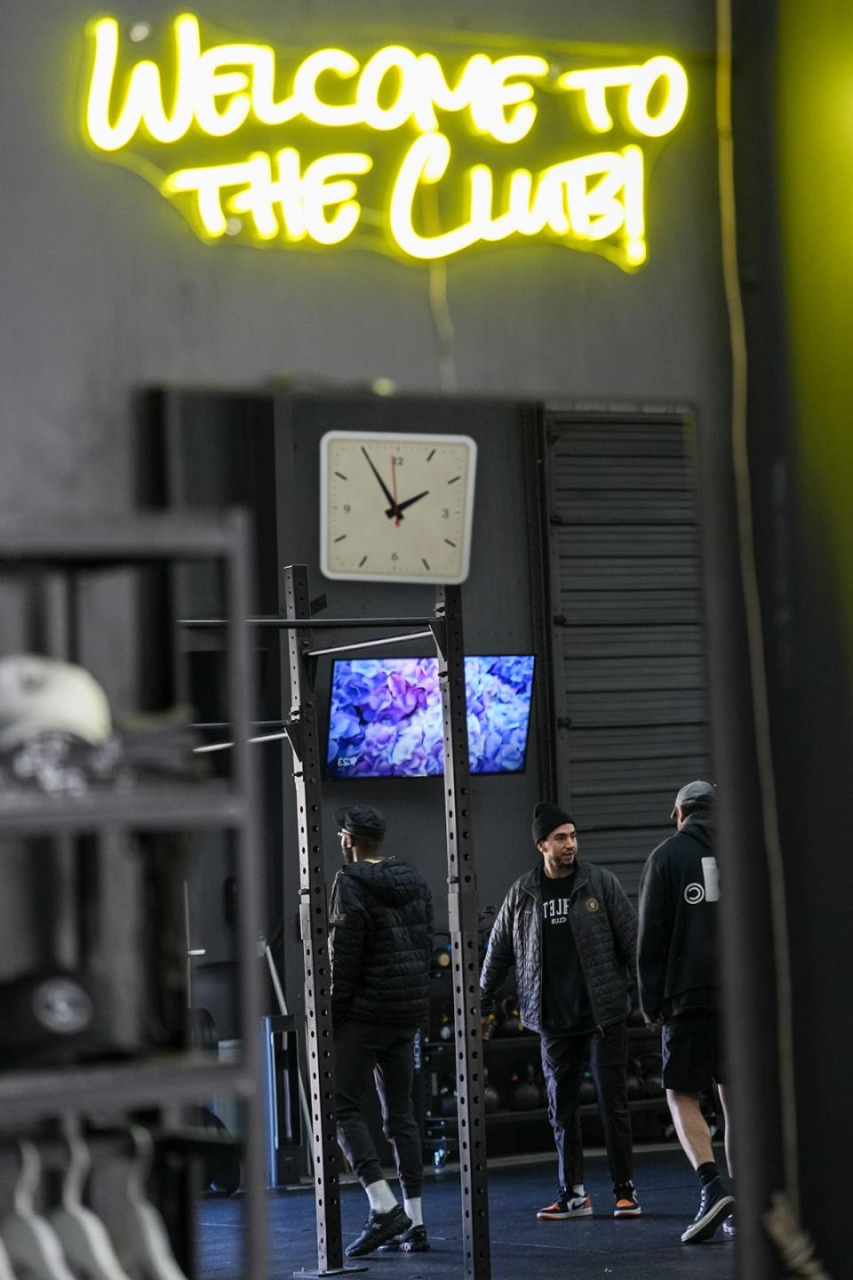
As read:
{"hour": 1, "minute": 54, "second": 59}
